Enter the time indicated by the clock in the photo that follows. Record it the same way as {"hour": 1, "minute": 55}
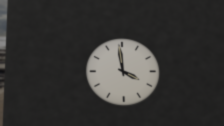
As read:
{"hour": 3, "minute": 59}
